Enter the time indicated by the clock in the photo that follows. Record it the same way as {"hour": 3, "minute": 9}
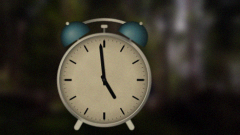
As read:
{"hour": 4, "minute": 59}
